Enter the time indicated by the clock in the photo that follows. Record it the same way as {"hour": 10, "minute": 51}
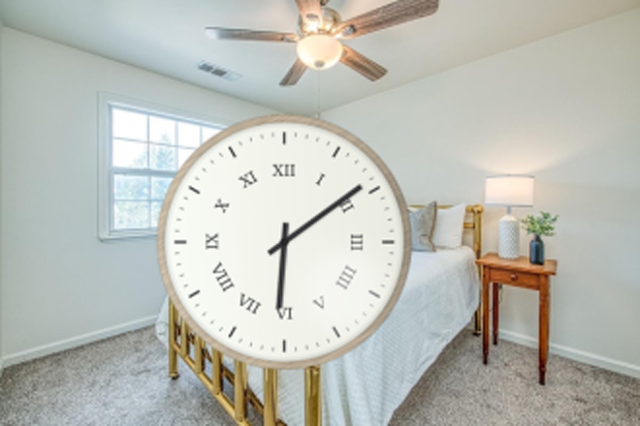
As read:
{"hour": 6, "minute": 9}
